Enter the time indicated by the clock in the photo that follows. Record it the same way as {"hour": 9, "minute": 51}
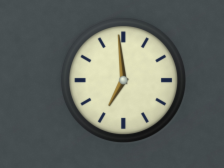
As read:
{"hour": 6, "minute": 59}
